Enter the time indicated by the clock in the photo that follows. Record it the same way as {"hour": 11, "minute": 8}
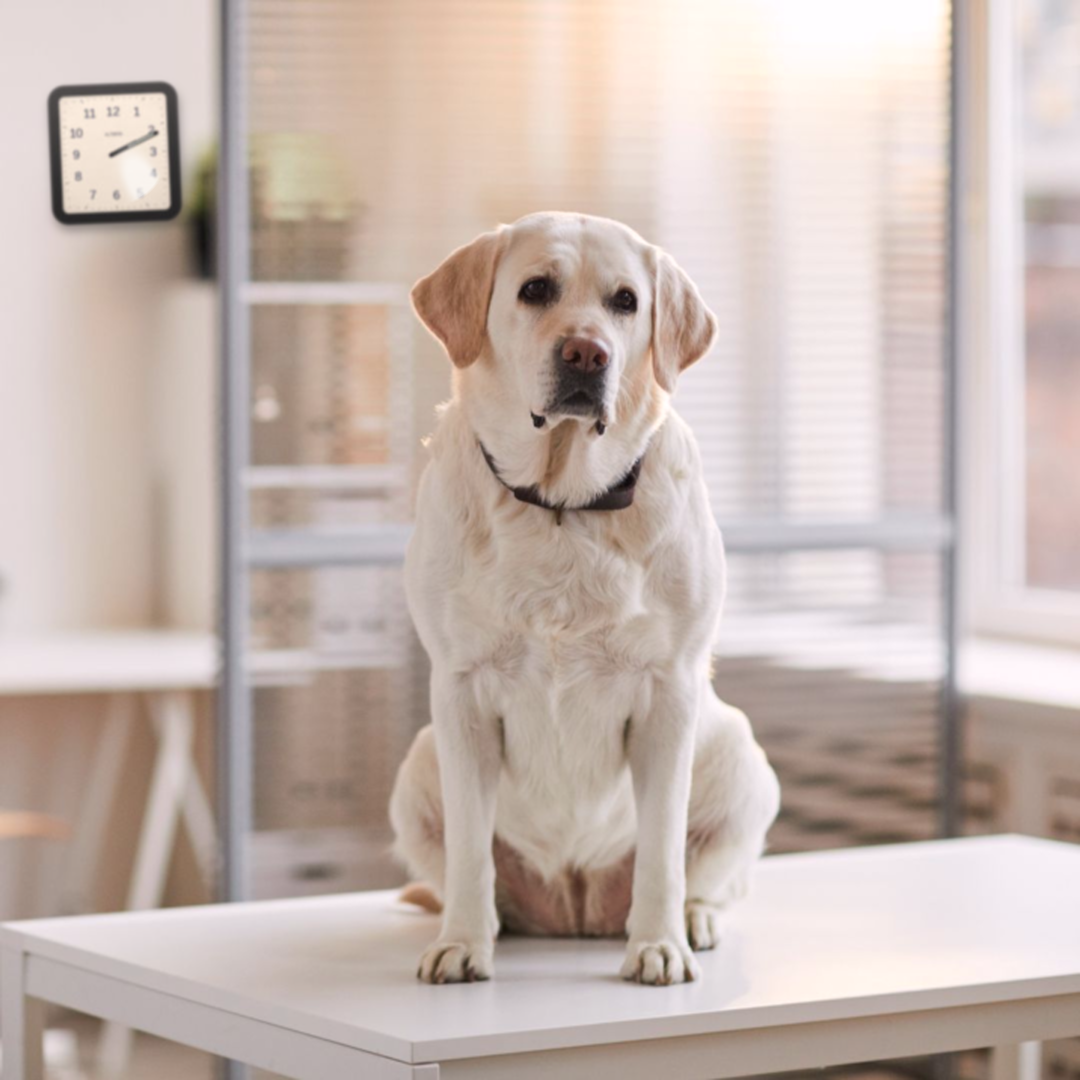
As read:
{"hour": 2, "minute": 11}
